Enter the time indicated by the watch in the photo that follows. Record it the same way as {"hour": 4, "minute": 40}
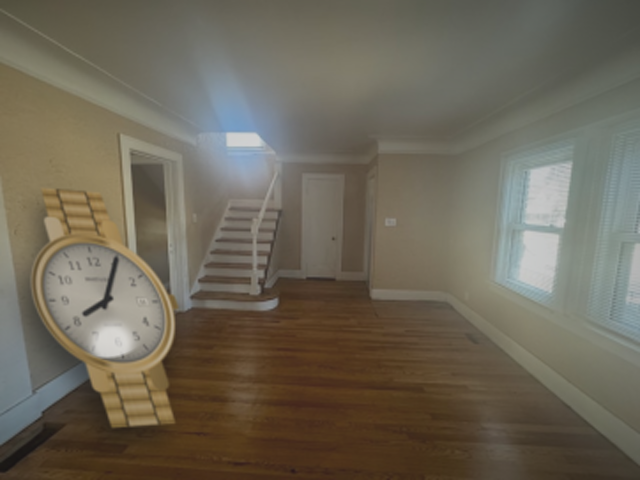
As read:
{"hour": 8, "minute": 5}
